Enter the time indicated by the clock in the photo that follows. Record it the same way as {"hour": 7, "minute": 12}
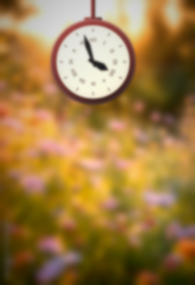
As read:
{"hour": 3, "minute": 57}
